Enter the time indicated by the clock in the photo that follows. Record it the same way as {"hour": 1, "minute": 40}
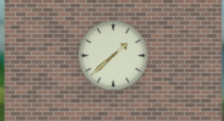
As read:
{"hour": 1, "minute": 38}
